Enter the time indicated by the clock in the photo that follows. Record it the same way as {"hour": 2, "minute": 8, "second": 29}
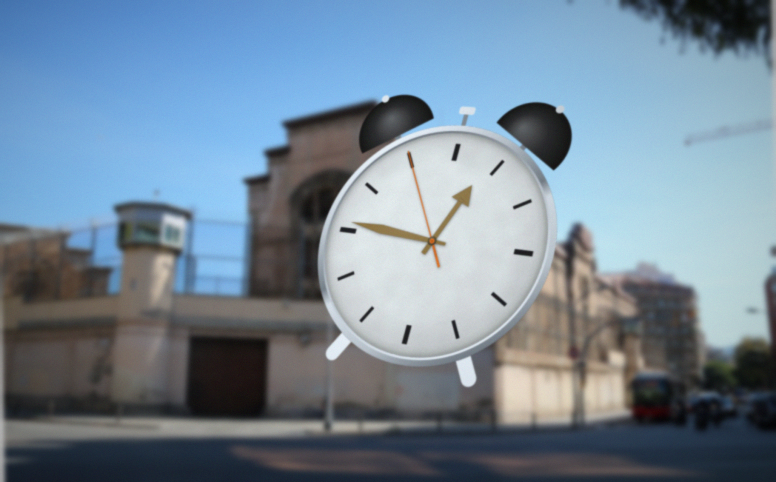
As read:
{"hour": 12, "minute": 45, "second": 55}
